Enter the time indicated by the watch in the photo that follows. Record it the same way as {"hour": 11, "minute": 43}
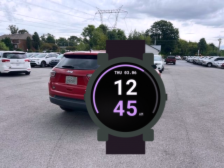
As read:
{"hour": 12, "minute": 45}
